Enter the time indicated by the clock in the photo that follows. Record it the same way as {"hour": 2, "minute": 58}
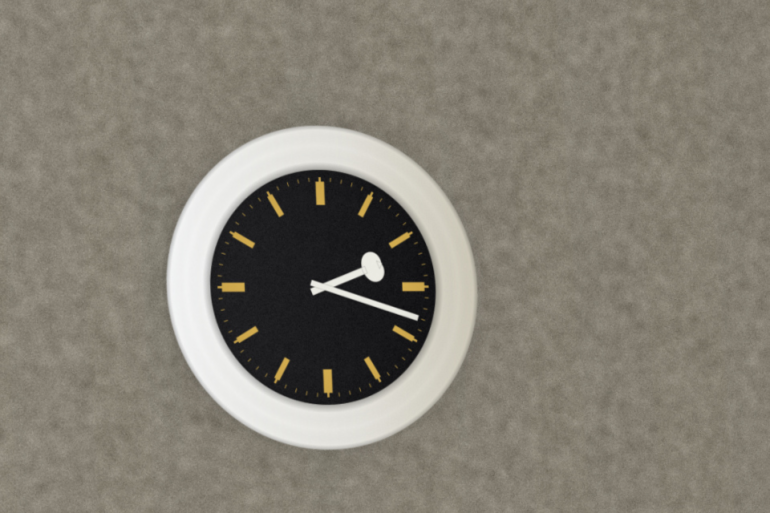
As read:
{"hour": 2, "minute": 18}
